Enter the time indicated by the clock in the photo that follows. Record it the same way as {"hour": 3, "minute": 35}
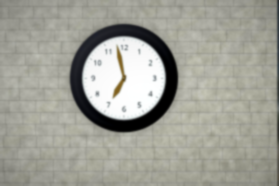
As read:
{"hour": 6, "minute": 58}
